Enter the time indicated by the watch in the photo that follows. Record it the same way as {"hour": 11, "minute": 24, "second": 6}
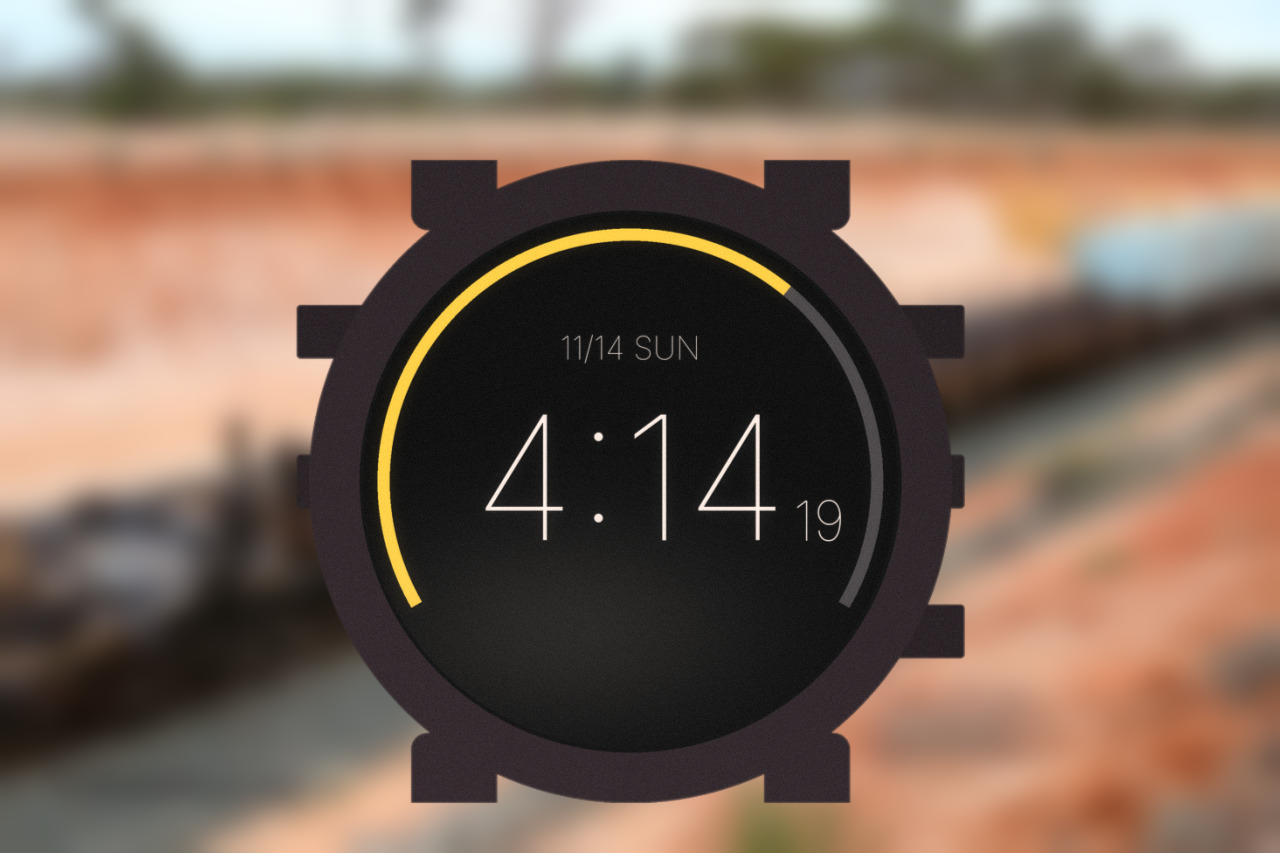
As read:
{"hour": 4, "minute": 14, "second": 19}
